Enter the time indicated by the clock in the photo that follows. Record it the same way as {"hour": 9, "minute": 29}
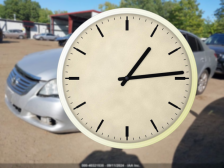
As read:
{"hour": 1, "minute": 14}
